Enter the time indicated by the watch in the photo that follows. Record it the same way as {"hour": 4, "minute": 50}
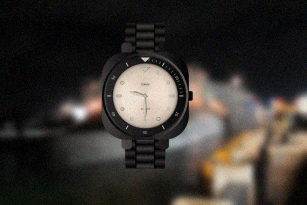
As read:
{"hour": 9, "minute": 30}
